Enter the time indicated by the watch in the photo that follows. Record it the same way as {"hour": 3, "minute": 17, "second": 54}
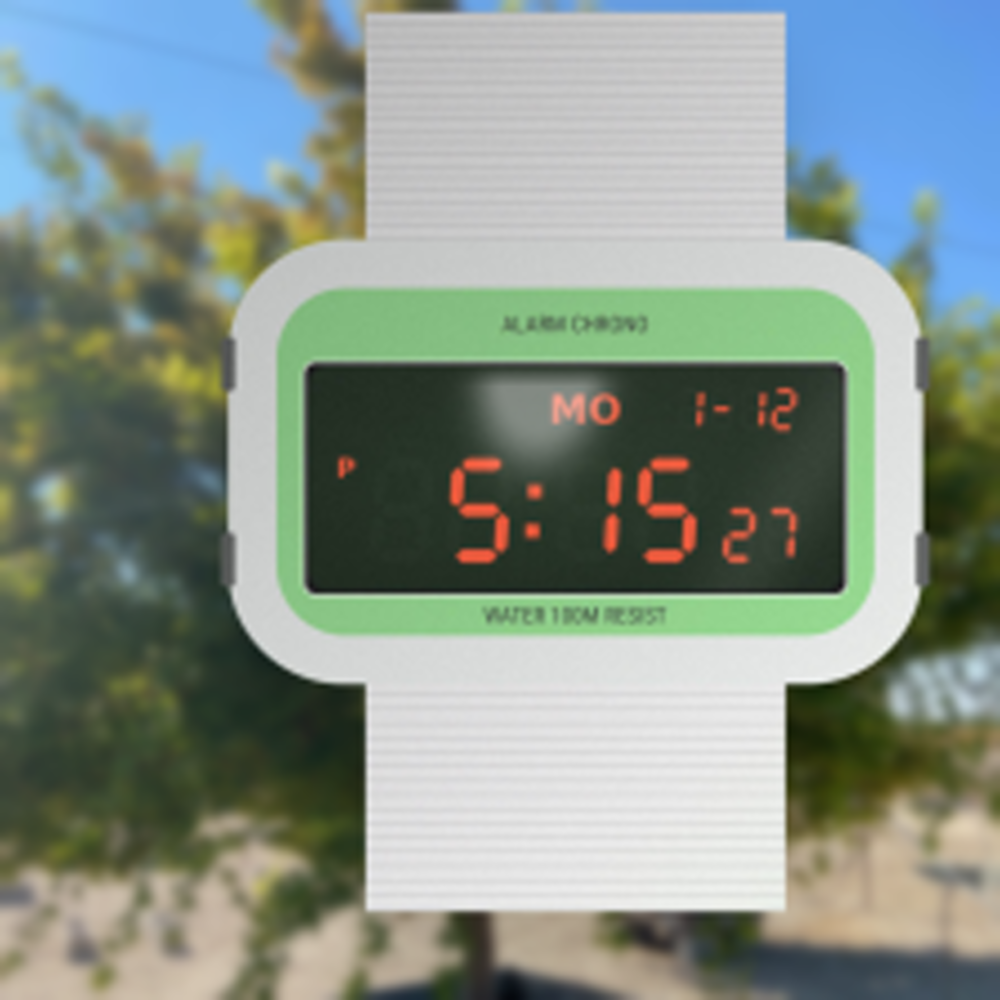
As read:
{"hour": 5, "minute": 15, "second": 27}
